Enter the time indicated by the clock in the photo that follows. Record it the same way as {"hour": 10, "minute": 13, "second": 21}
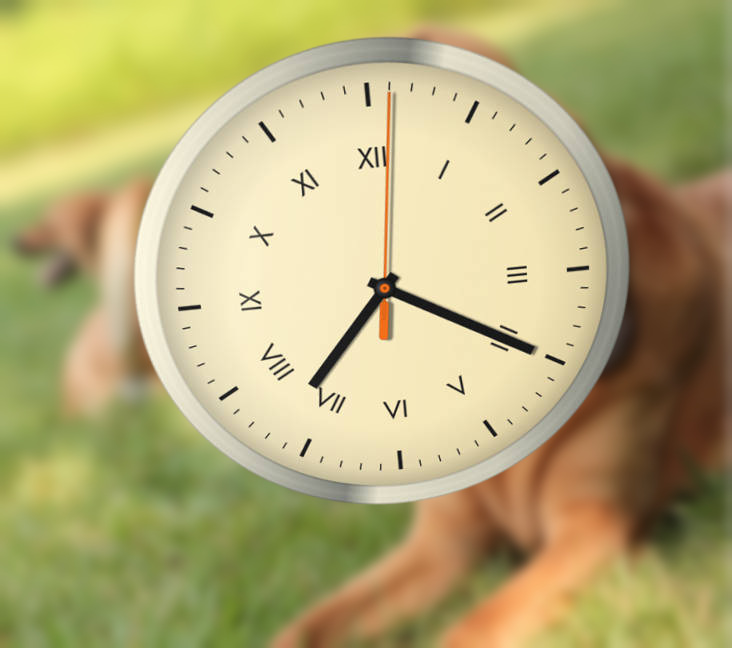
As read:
{"hour": 7, "minute": 20, "second": 1}
